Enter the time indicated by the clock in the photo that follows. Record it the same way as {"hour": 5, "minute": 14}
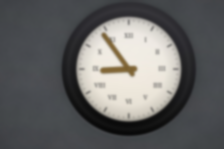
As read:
{"hour": 8, "minute": 54}
